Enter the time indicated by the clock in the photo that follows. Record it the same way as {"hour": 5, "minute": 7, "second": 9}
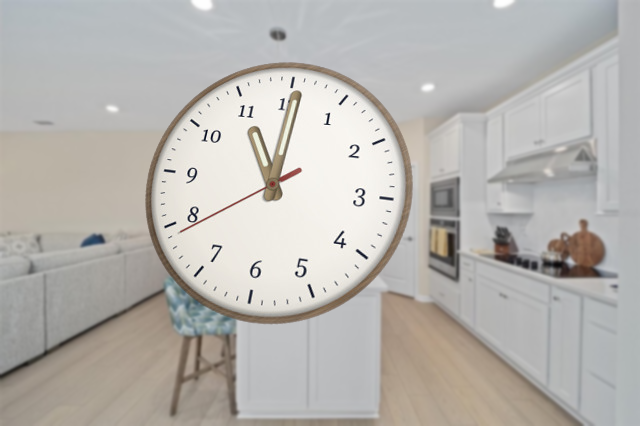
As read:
{"hour": 11, "minute": 0, "second": 39}
